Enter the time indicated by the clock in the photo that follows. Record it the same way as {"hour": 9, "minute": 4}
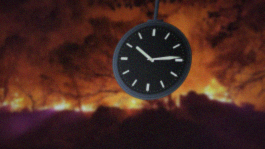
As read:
{"hour": 10, "minute": 14}
